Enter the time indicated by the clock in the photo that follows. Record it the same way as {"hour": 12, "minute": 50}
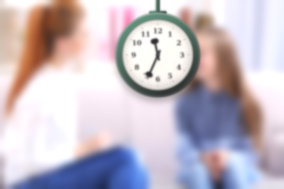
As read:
{"hour": 11, "minute": 34}
